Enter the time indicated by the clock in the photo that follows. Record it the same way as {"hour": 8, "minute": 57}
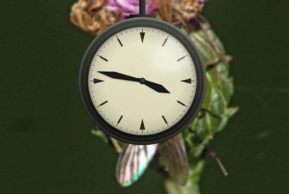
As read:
{"hour": 3, "minute": 47}
